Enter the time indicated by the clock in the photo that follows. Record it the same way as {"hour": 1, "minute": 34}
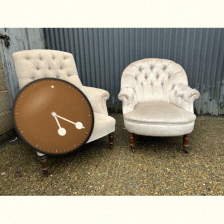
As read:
{"hour": 5, "minute": 19}
